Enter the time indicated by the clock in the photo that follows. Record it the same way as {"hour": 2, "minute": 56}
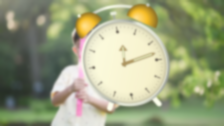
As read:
{"hour": 12, "minute": 13}
